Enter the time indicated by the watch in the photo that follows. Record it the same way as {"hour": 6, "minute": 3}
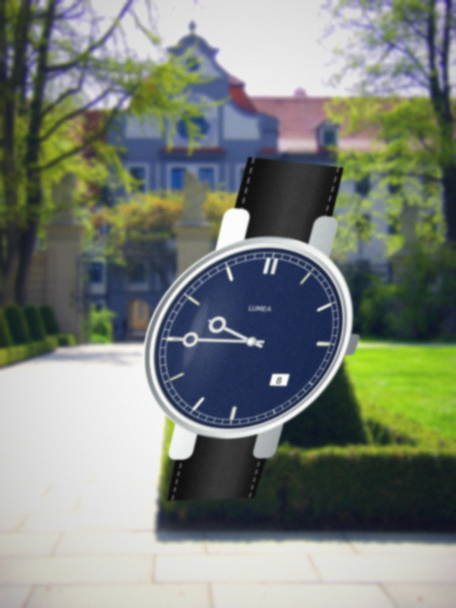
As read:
{"hour": 9, "minute": 45}
